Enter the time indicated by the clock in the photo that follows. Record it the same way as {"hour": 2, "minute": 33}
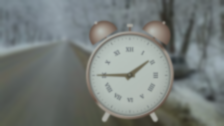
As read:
{"hour": 1, "minute": 45}
